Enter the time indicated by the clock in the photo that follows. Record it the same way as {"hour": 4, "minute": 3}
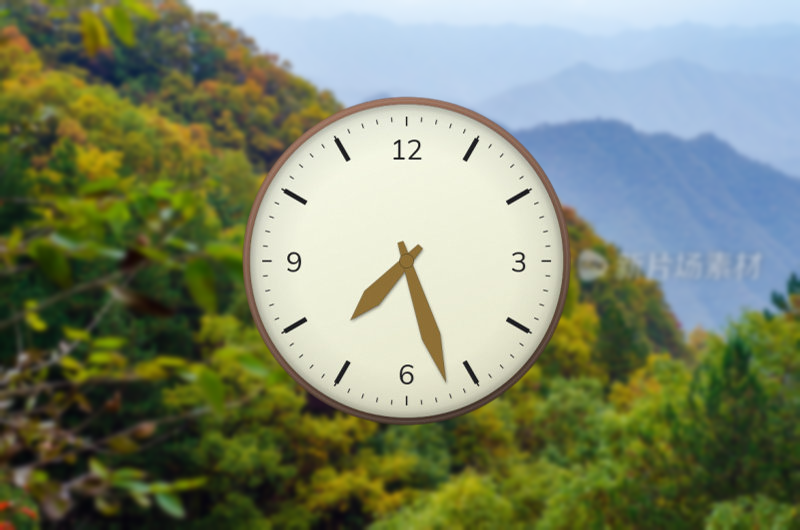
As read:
{"hour": 7, "minute": 27}
